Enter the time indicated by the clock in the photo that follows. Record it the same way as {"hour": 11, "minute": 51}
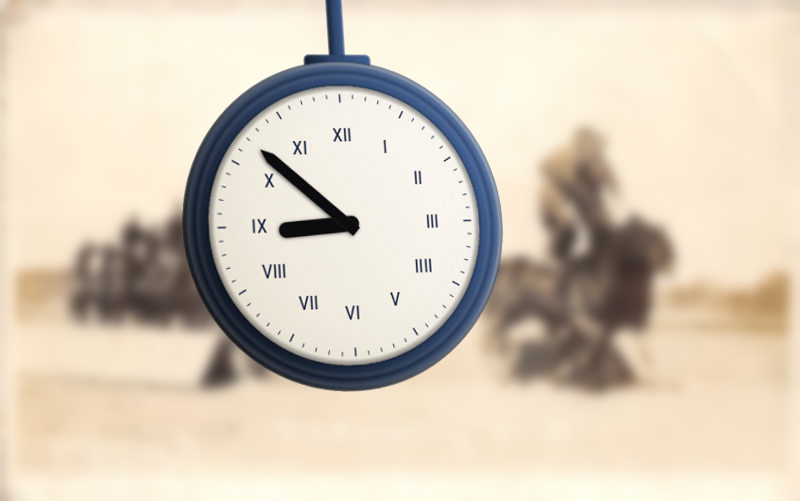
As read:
{"hour": 8, "minute": 52}
